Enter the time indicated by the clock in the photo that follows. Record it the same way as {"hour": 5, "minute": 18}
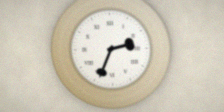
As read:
{"hour": 2, "minute": 34}
